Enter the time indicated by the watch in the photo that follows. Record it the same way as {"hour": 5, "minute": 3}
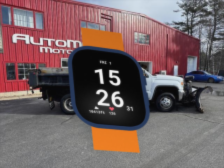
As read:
{"hour": 15, "minute": 26}
